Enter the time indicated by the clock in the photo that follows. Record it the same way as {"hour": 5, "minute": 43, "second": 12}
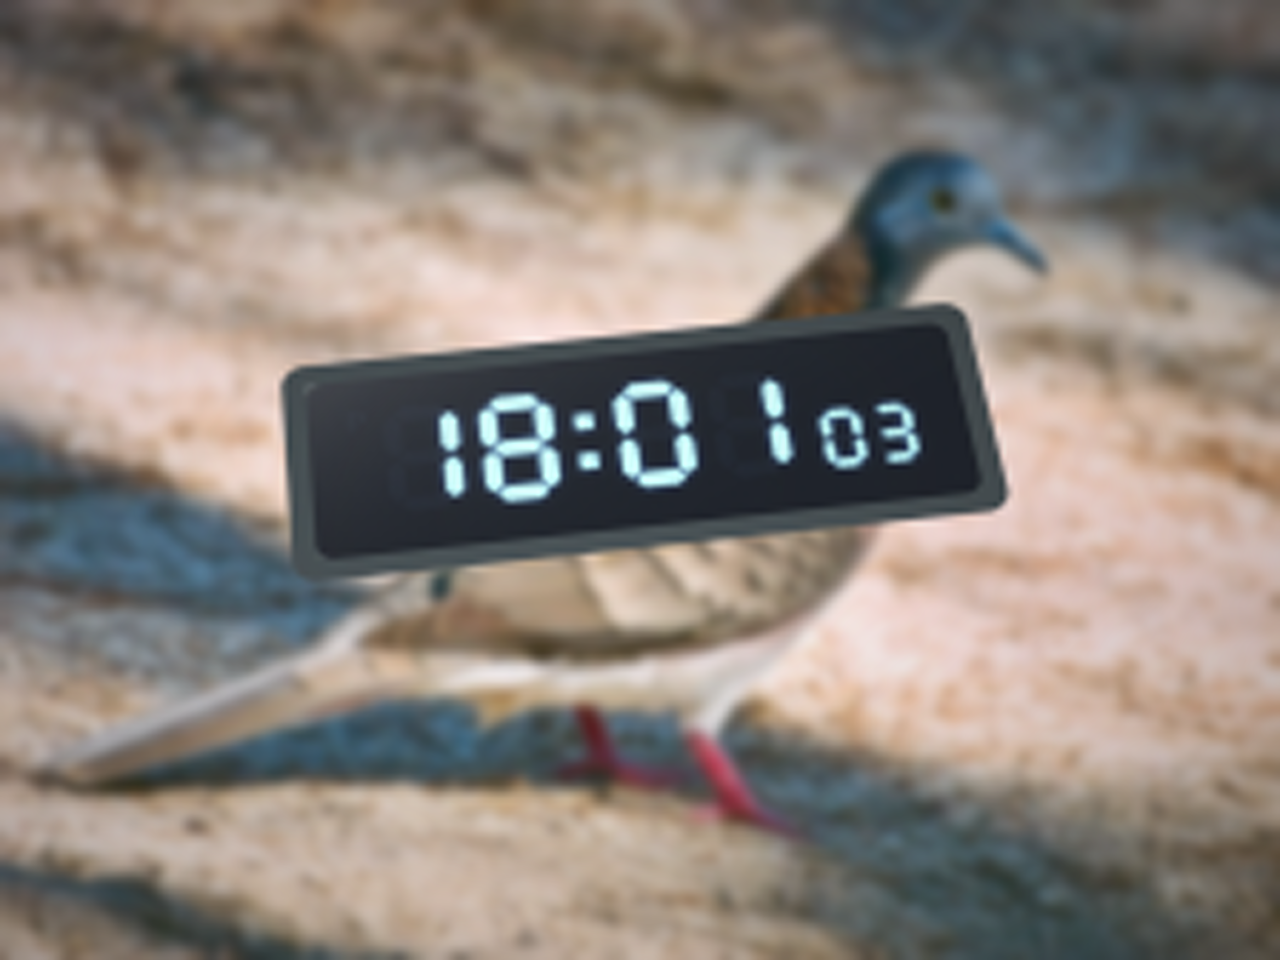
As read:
{"hour": 18, "minute": 1, "second": 3}
